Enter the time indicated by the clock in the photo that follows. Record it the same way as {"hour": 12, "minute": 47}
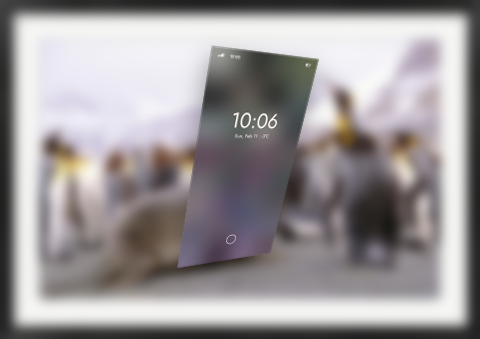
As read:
{"hour": 10, "minute": 6}
